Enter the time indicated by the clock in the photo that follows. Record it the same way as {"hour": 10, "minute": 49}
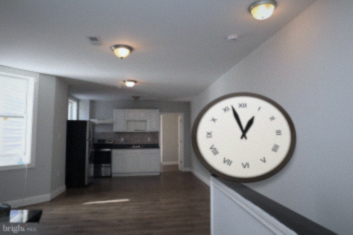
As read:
{"hour": 12, "minute": 57}
